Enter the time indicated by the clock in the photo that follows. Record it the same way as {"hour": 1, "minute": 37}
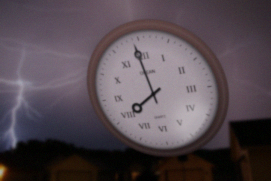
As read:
{"hour": 7, "minute": 59}
